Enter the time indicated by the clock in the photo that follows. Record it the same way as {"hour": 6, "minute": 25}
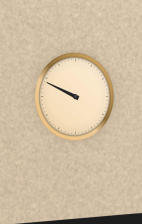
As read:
{"hour": 9, "minute": 49}
